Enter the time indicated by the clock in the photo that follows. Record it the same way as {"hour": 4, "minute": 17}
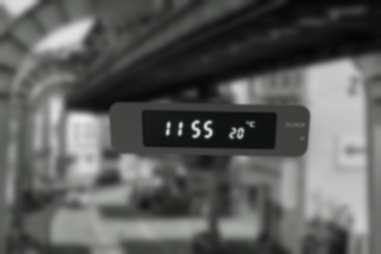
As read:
{"hour": 11, "minute": 55}
